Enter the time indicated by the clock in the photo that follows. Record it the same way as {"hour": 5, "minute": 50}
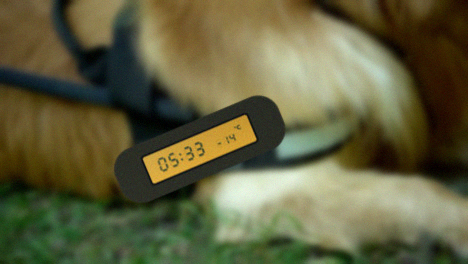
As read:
{"hour": 5, "minute": 33}
